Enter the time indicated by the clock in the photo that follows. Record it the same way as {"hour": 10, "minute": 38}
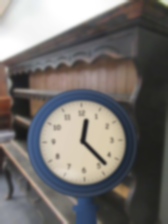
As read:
{"hour": 12, "minute": 23}
